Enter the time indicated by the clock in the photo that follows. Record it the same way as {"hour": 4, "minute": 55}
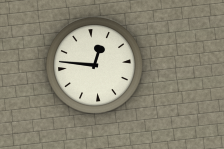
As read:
{"hour": 12, "minute": 47}
